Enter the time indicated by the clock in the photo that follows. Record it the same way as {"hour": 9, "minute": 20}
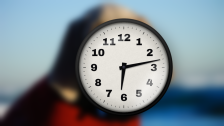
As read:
{"hour": 6, "minute": 13}
